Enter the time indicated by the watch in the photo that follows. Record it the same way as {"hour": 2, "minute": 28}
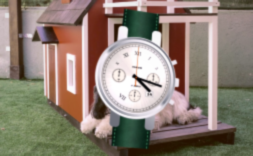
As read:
{"hour": 4, "minute": 17}
